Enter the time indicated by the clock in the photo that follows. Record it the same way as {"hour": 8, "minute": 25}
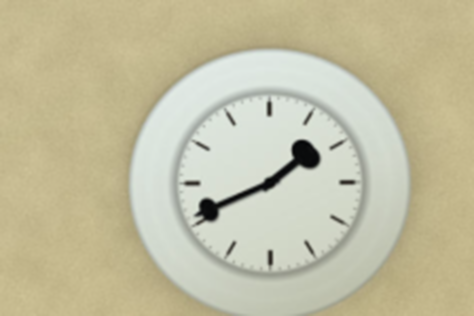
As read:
{"hour": 1, "minute": 41}
